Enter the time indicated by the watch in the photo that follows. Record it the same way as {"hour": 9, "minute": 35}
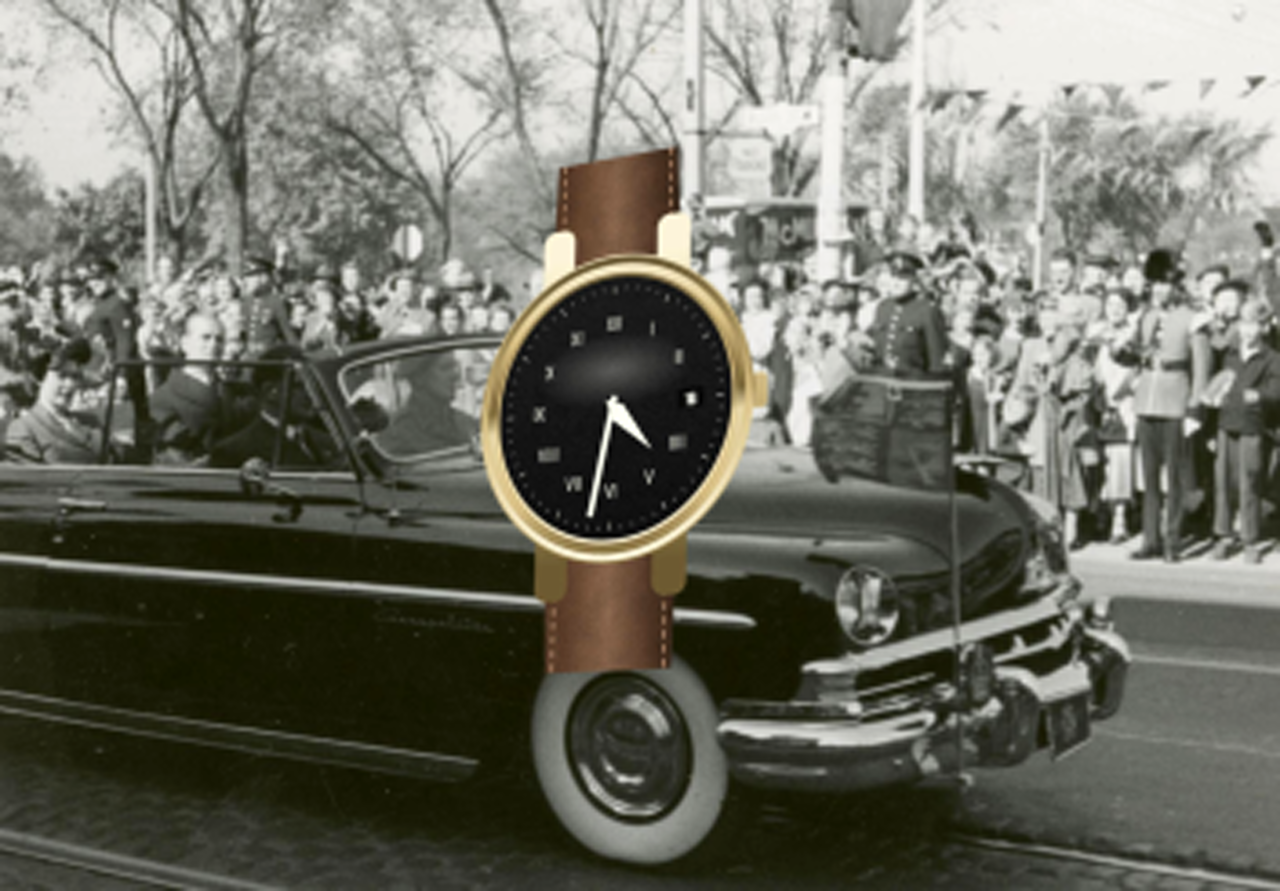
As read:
{"hour": 4, "minute": 32}
